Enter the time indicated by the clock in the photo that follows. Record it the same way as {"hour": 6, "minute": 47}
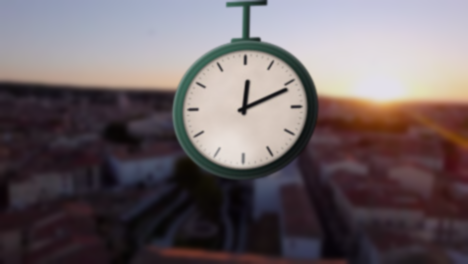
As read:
{"hour": 12, "minute": 11}
